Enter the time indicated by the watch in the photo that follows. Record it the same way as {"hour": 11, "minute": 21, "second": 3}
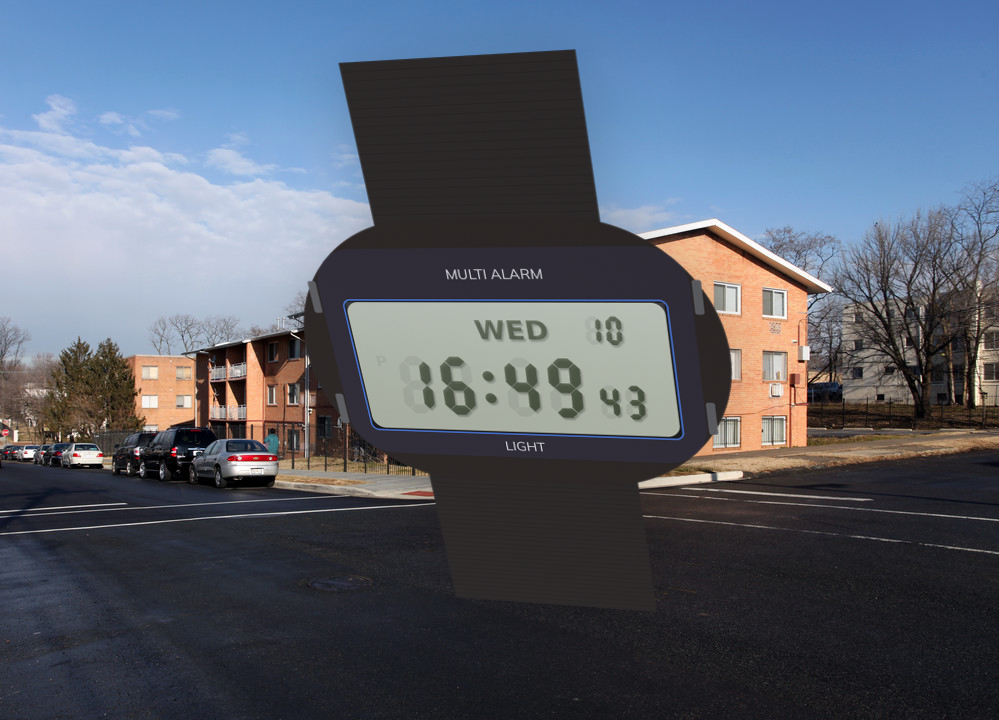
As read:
{"hour": 16, "minute": 49, "second": 43}
